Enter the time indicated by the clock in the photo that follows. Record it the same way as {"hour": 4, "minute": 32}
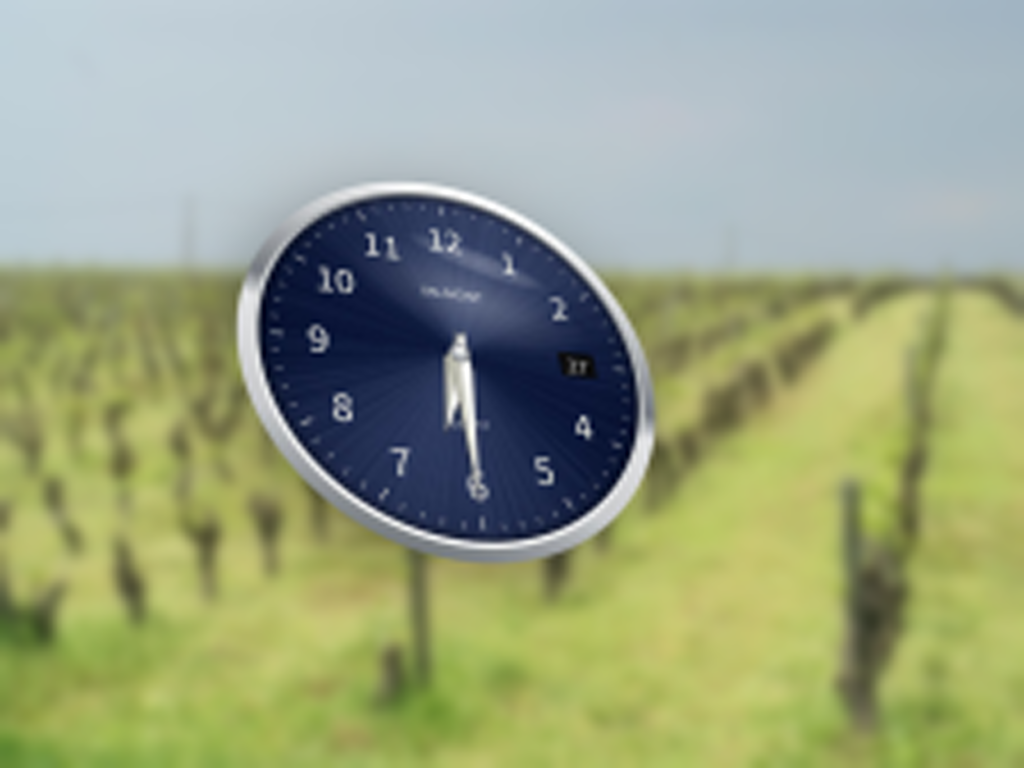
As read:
{"hour": 6, "minute": 30}
